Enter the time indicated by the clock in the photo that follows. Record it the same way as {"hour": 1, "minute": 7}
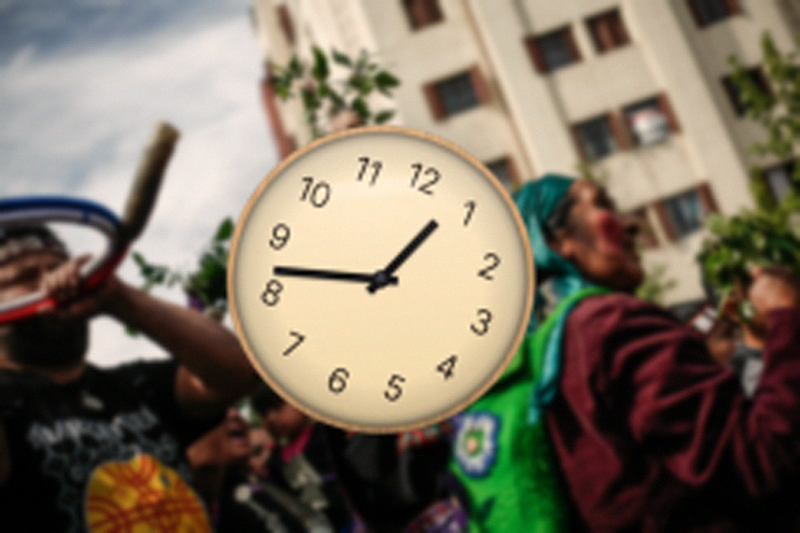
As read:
{"hour": 12, "minute": 42}
